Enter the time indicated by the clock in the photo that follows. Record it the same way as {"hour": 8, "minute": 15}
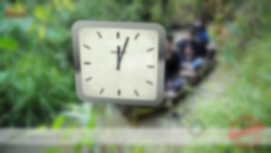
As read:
{"hour": 12, "minute": 3}
